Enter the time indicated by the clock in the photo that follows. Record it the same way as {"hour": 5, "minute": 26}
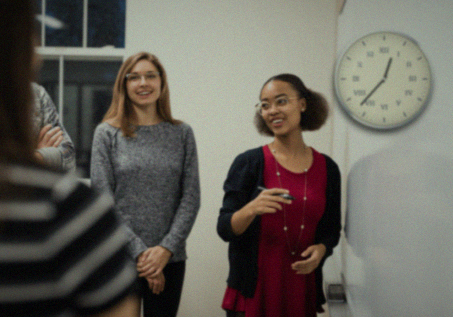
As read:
{"hour": 12, "minute": 37}
